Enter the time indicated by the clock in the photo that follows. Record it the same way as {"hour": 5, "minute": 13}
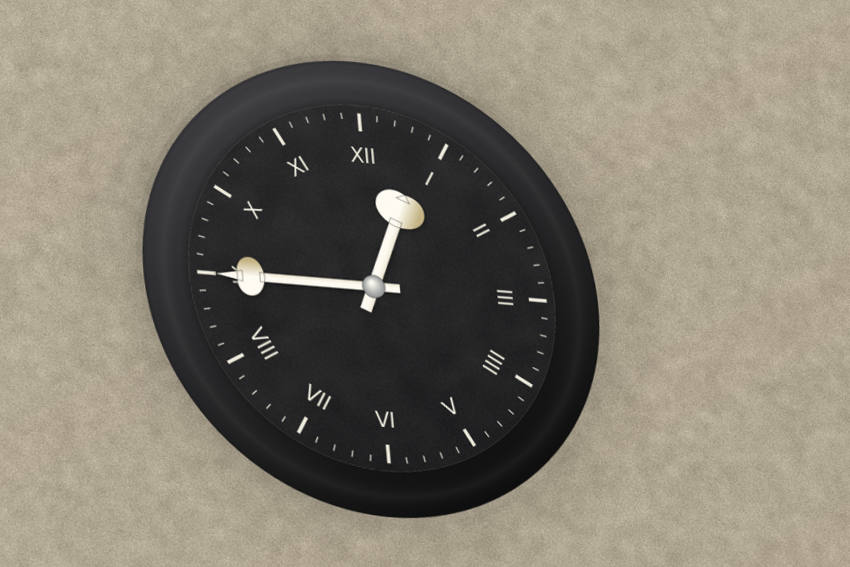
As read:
{"hour": 12, "minute": 45}
